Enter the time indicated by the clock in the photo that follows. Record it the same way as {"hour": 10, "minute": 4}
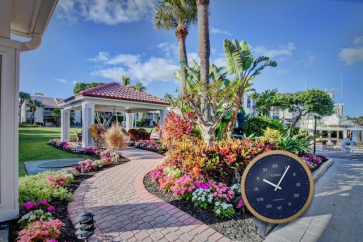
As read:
{"hour": 10, "minute": 6}
